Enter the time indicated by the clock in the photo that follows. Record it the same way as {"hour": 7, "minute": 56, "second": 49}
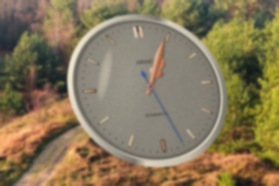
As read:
{"hour": 1, "minute": 4, "second": 27}
